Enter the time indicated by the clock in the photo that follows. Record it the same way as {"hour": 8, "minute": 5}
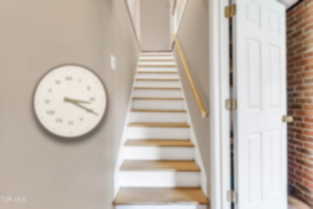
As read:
{"hour": 3, "minute": 20}
